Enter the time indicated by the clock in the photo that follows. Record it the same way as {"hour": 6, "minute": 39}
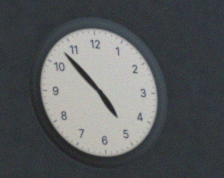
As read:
{"hour": 4, "minute": 53}
